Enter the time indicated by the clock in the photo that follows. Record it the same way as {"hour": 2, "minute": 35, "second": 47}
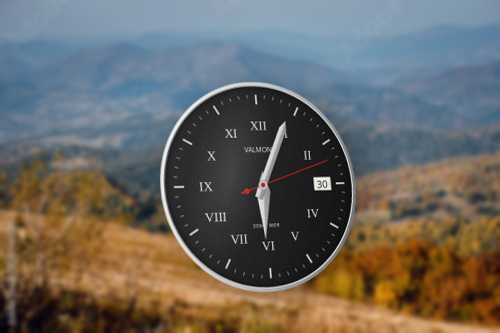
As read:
{"hour": 6, "minute": 4, "second": 12}
